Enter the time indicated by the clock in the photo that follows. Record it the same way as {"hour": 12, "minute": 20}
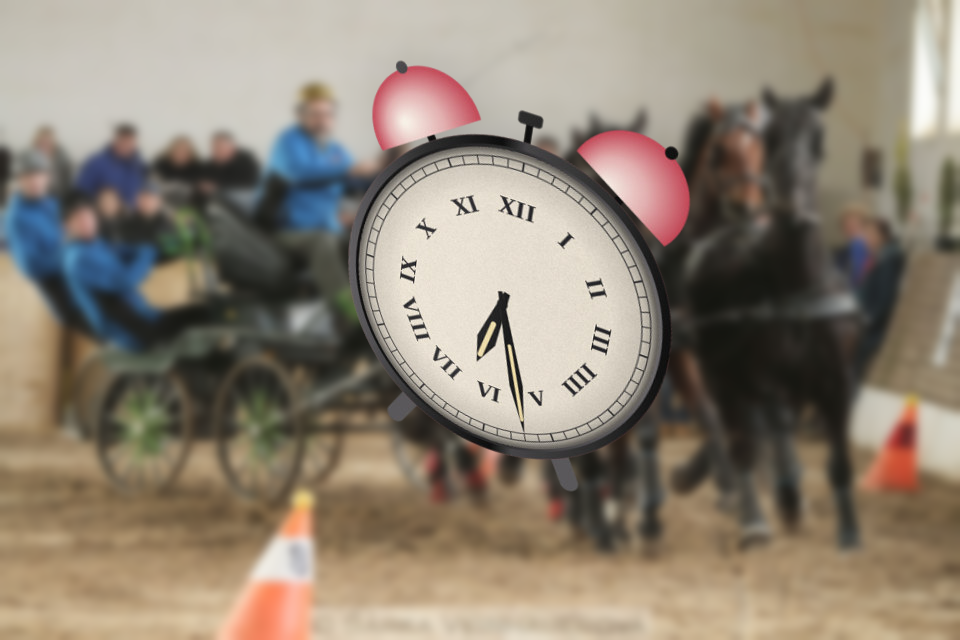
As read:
{"hour": 6, "minute": 27}
